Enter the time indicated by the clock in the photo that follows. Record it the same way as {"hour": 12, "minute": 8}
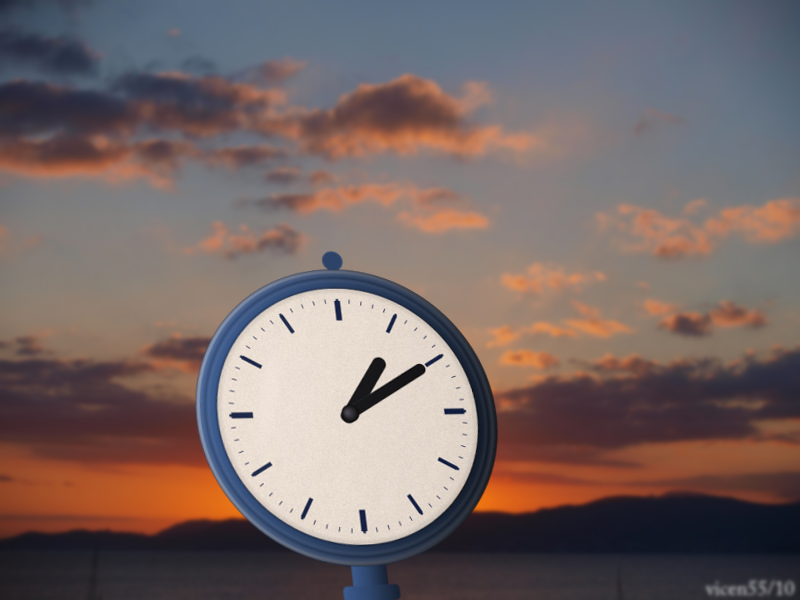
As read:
{"hour": 1, "minute": 10}
